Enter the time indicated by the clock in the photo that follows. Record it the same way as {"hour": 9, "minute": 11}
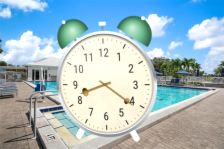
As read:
{"hour": 8, "minute": 21}
